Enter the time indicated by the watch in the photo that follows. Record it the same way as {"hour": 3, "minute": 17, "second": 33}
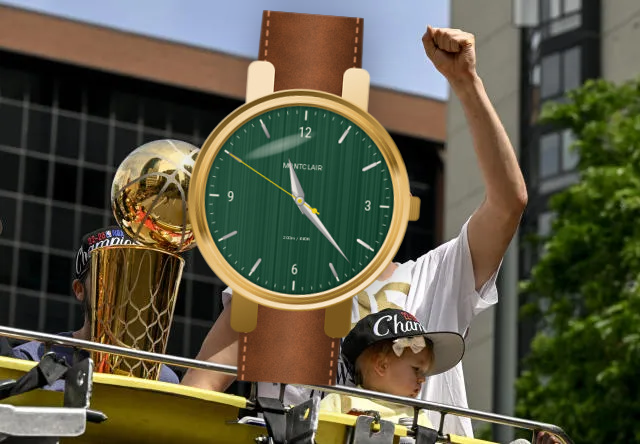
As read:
{"hour": 11, "minute": 22, "second": 50}
